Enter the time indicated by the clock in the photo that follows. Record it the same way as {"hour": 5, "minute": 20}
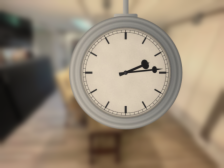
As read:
{"hour": 2, "minute": 14}
